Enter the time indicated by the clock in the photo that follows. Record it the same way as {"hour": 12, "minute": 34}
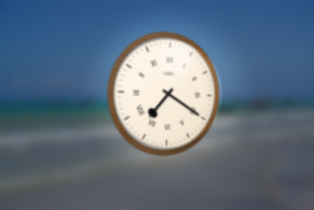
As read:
{"hour": 7, "minute": 20}
